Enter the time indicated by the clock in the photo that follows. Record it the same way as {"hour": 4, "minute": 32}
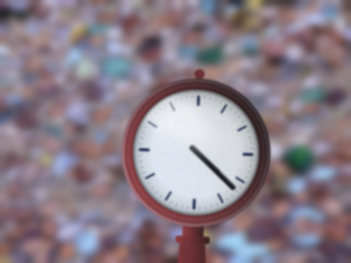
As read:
{"hour": 4, "minute": 22}
